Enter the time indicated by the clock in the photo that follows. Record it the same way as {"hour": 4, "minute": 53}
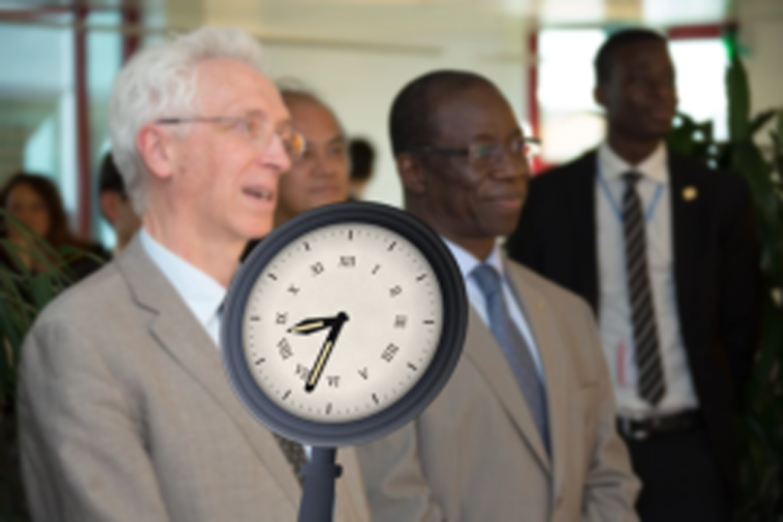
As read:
{"hour": 8, "minute": 33}
